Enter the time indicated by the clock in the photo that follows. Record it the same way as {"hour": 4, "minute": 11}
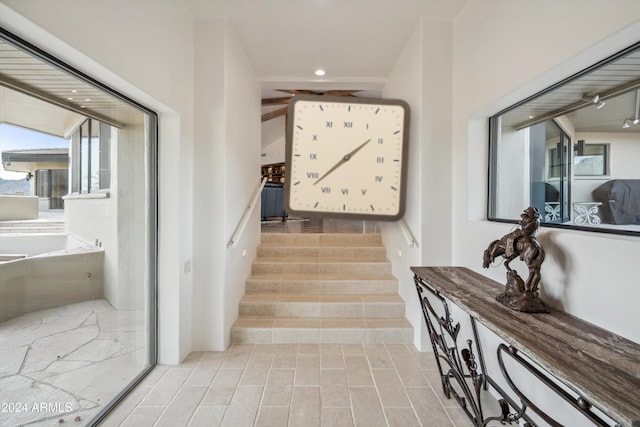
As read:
{"hour": 1, "minute": 38}
